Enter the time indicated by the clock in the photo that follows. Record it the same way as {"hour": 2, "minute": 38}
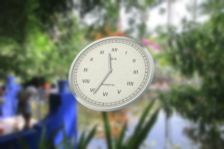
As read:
{"hour": 11, "minute": 34}
